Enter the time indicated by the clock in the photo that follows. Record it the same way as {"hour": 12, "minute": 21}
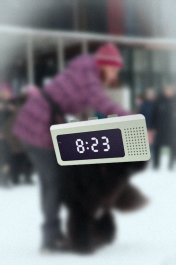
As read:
{"hour": 8, "minute": 23}
